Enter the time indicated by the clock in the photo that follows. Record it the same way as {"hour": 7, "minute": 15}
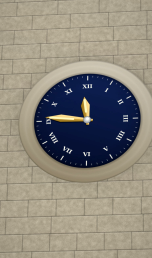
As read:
{"hour": 11, "minute": 46}
